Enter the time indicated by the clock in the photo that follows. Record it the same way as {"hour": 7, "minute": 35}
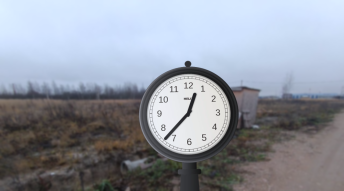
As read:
{"hour": 12, "minute": 37}
